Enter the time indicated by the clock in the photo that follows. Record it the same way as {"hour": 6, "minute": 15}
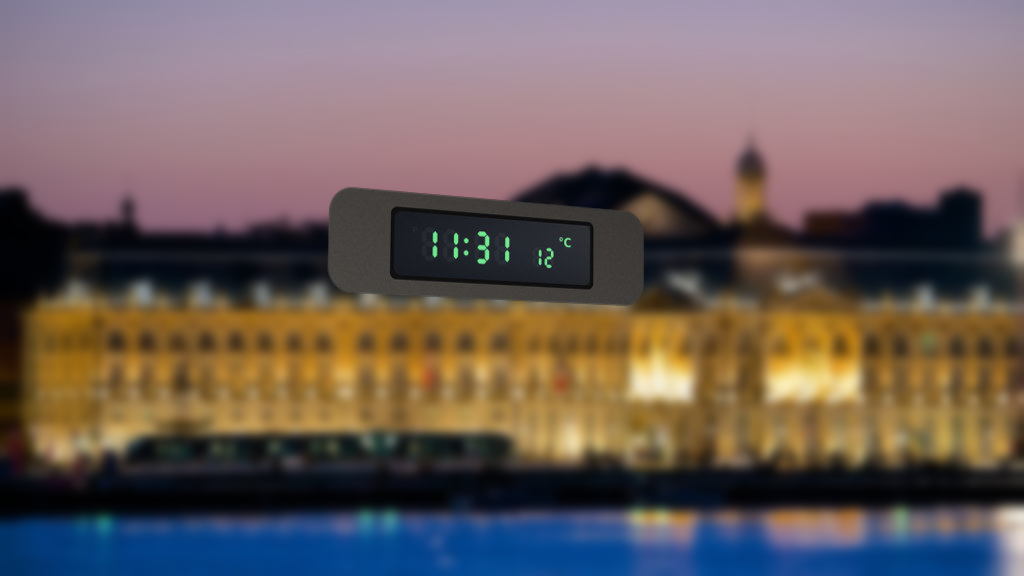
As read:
{"hour": 11, "minute": 31}
